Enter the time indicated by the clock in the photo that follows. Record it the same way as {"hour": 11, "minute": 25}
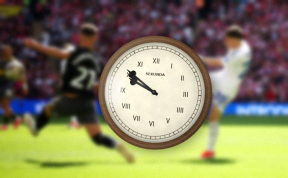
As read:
{"hour": 9, "minute": 51}
